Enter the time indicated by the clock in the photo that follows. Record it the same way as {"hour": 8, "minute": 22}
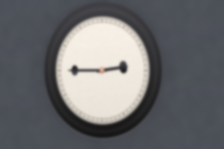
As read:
{"hour": 2, "minute": 45}
